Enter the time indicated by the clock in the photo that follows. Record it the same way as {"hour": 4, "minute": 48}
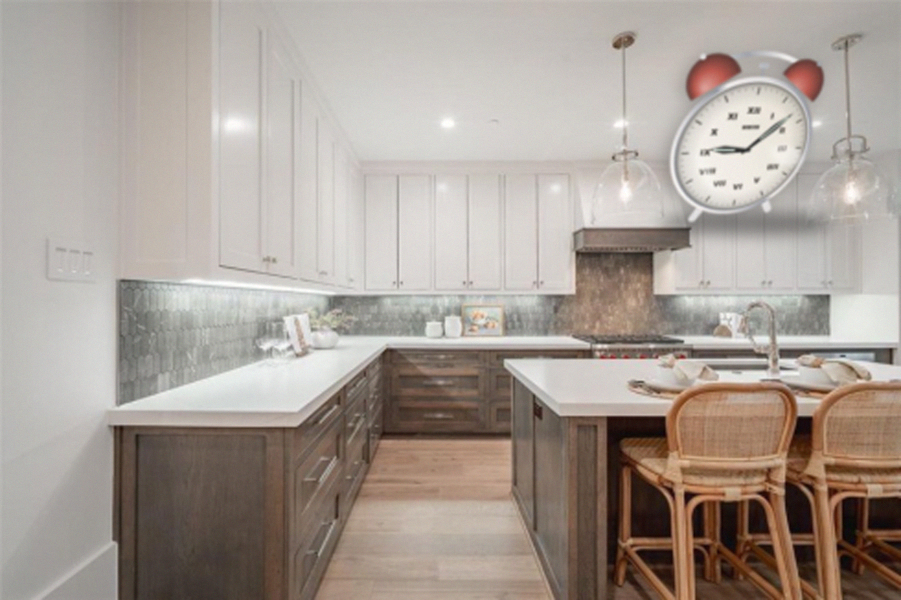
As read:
{"hour": 9, "minute": 8}
